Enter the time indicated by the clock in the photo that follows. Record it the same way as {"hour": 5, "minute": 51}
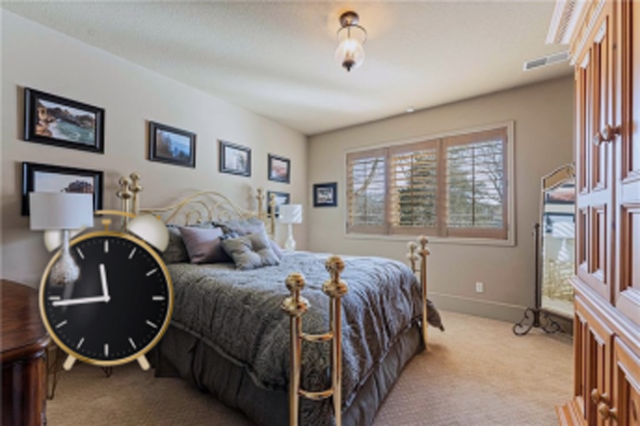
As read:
{"hour": 11, "minute": 44}
